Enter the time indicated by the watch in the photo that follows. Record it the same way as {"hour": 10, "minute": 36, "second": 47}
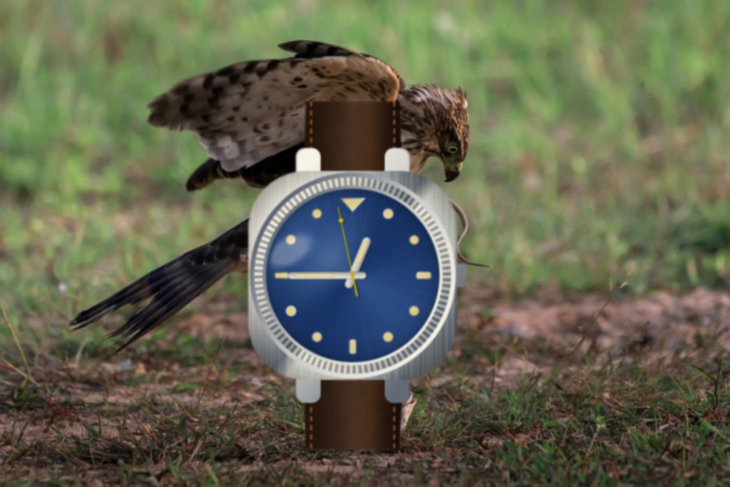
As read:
{"hour": 12, "minute": 44, "second": 58}
